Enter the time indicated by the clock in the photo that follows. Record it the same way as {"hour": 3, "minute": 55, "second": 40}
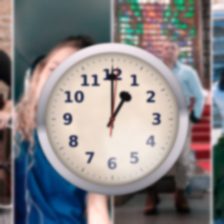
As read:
{"hour": 1, "minute": 0, "second": 1}
